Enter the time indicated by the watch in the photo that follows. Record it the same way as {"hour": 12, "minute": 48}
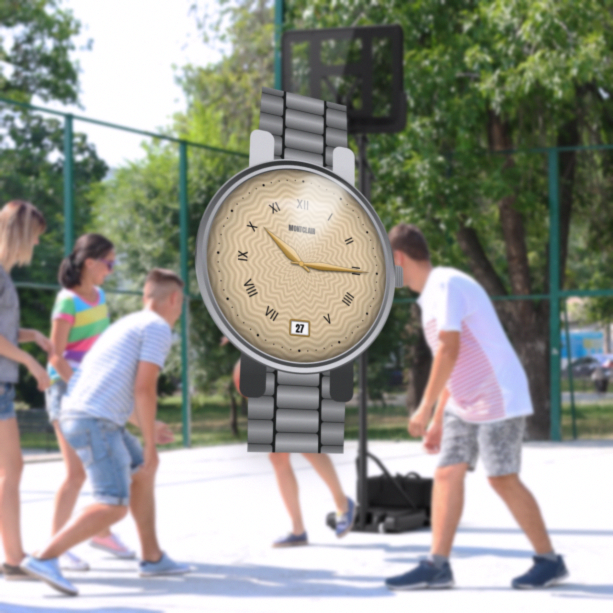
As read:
{"hour": 10, "minute": 15}
